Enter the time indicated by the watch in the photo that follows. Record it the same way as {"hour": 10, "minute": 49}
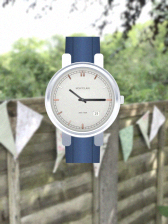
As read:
{"hour": 10, "minute": 15}
